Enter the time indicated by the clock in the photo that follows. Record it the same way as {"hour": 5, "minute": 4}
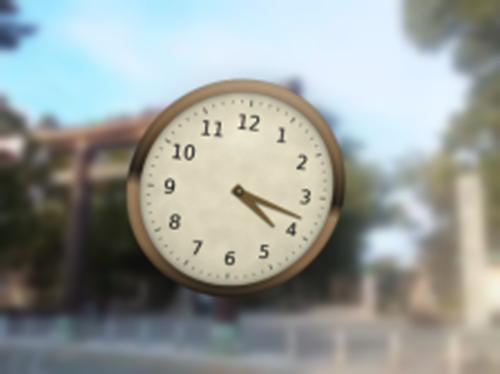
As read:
{"hour": 4, "minute": 18}
